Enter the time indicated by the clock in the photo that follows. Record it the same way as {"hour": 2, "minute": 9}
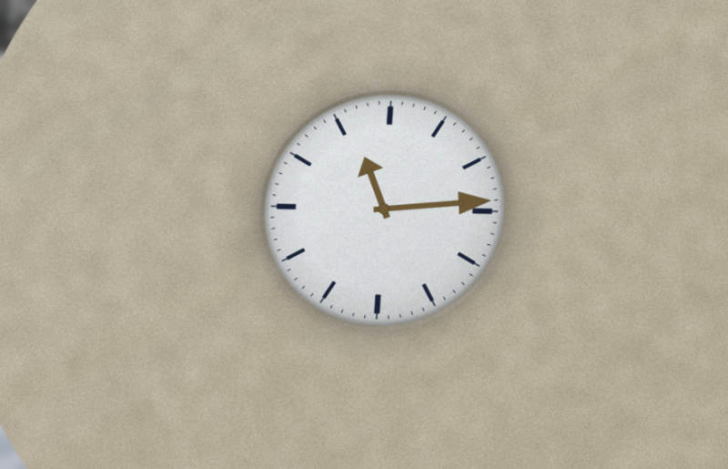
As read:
{"hour": 11, "minute": 14}
